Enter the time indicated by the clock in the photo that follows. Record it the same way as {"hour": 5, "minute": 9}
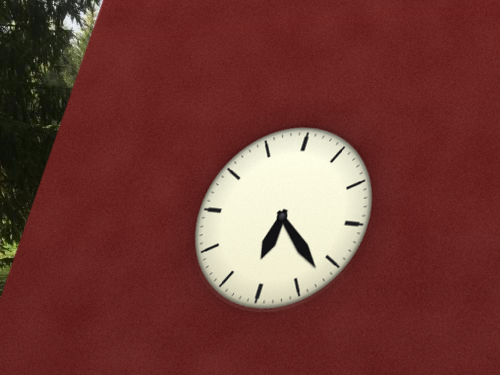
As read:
{"hour": 6, "minute": 22}
